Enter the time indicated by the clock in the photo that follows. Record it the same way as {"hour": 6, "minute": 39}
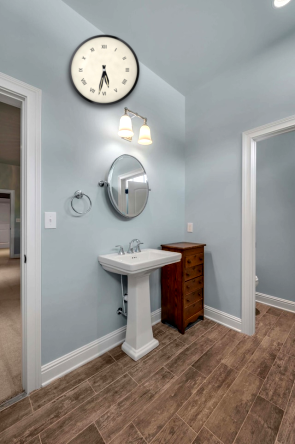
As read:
{"hour": 5, "minute": 32}
